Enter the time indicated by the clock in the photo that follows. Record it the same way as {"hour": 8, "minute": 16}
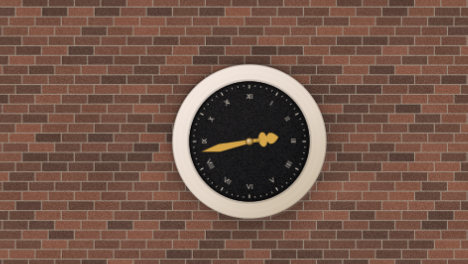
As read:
{"hour": 2, "minute": 43}
